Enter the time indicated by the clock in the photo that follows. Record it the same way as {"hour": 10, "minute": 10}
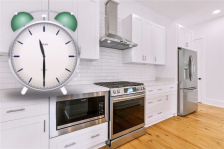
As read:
{"hour": 11, "minute": 30}
